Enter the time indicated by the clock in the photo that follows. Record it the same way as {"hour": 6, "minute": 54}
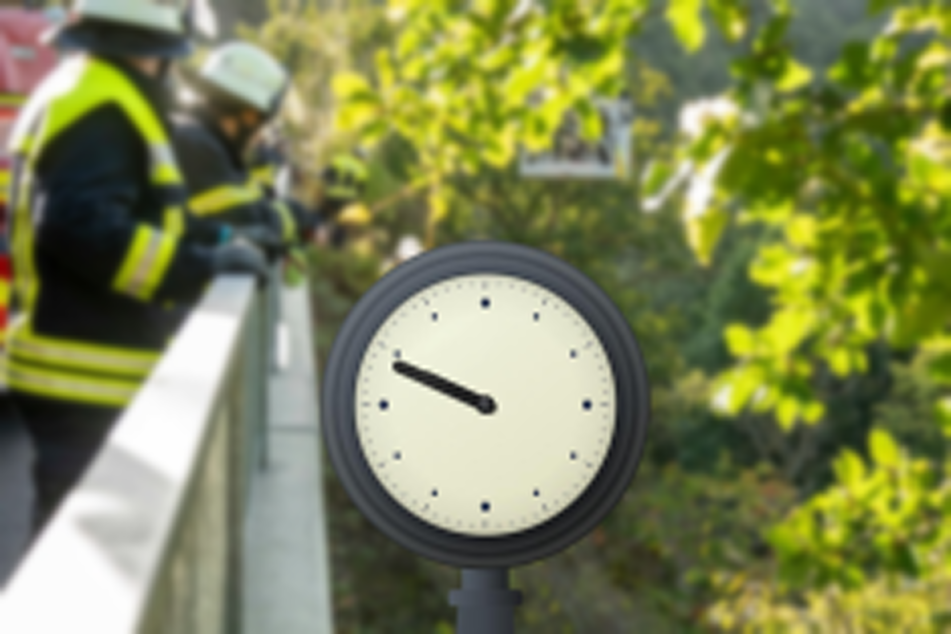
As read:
{"hour": 9, "minute": 49}
